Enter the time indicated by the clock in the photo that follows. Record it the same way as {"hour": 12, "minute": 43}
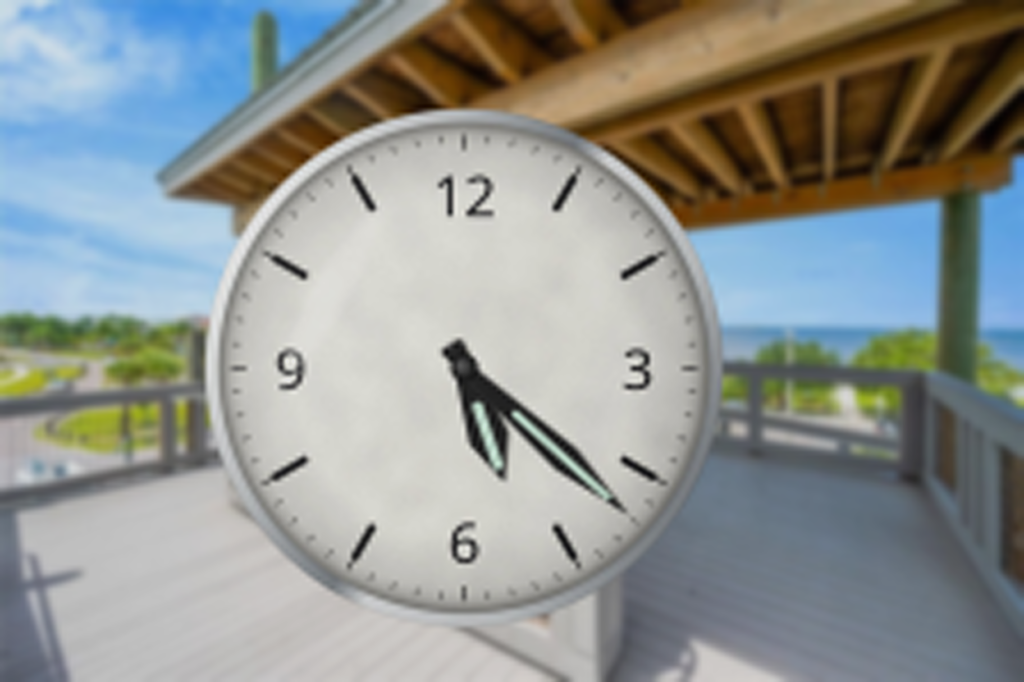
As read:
{"hour": 5, "minute": 22}
